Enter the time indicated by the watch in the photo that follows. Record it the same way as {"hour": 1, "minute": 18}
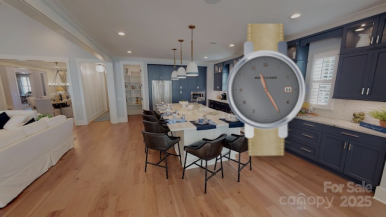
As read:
{"hour": 11, "minute": 25}
